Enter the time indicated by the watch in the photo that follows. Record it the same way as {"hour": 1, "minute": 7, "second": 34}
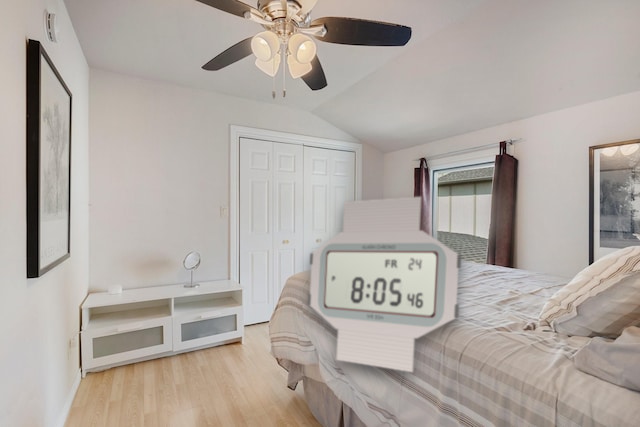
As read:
{"hour": 8, "minute": 5, "second": 46}
